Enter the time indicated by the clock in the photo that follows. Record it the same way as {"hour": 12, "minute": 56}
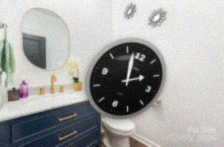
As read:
{"hour": 1, "minute": 57}
